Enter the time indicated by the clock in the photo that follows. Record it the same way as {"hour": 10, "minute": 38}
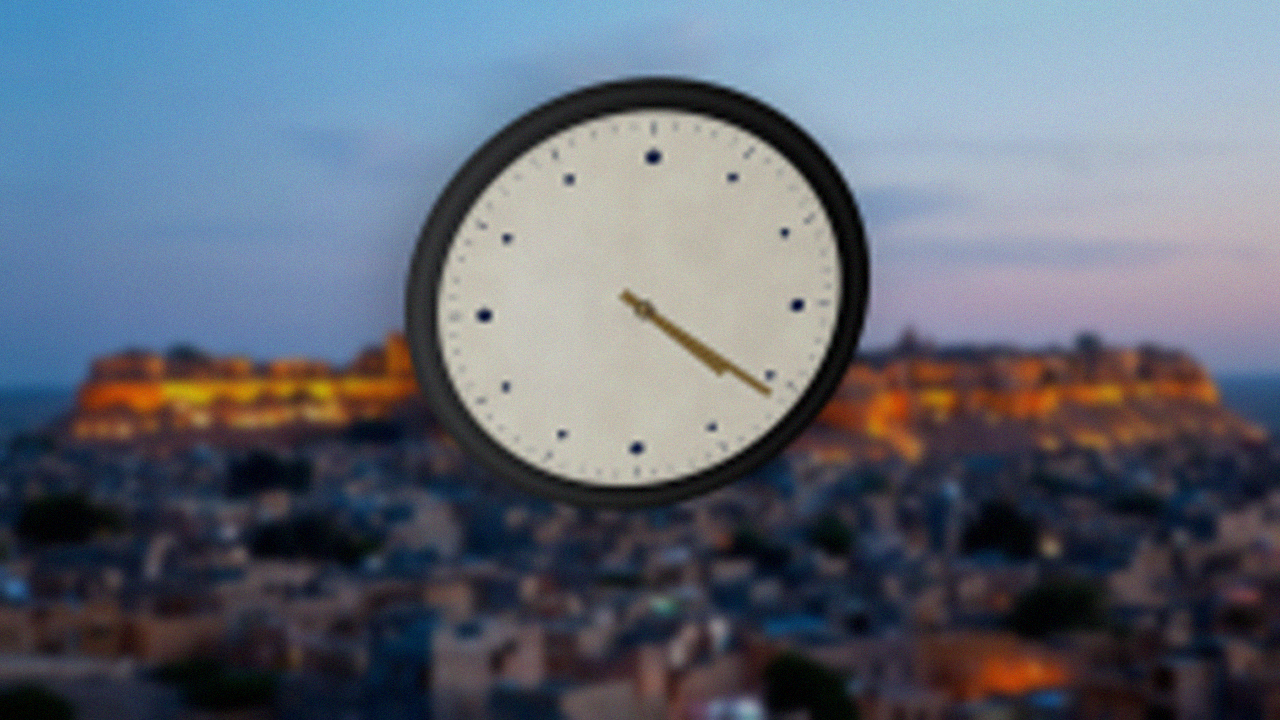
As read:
{"hour": 4, "minute": 21}
